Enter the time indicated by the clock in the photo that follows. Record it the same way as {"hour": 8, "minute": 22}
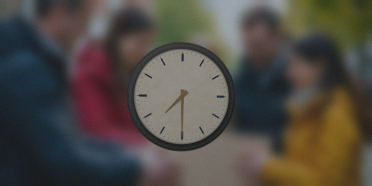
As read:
{"hour": 7, "minute": 30}
